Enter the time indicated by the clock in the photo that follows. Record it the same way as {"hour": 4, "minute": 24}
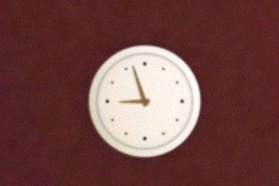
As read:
{"hour": 8, "minute": 57}
